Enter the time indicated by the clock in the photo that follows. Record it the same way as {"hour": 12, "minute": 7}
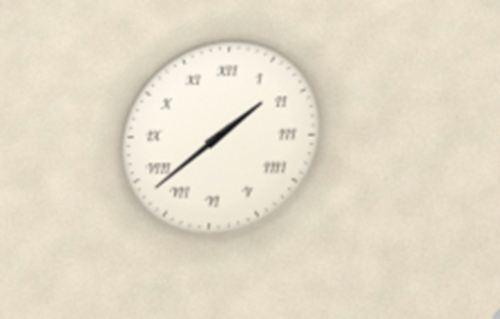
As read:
{"hour": 1, "minute": 38}
